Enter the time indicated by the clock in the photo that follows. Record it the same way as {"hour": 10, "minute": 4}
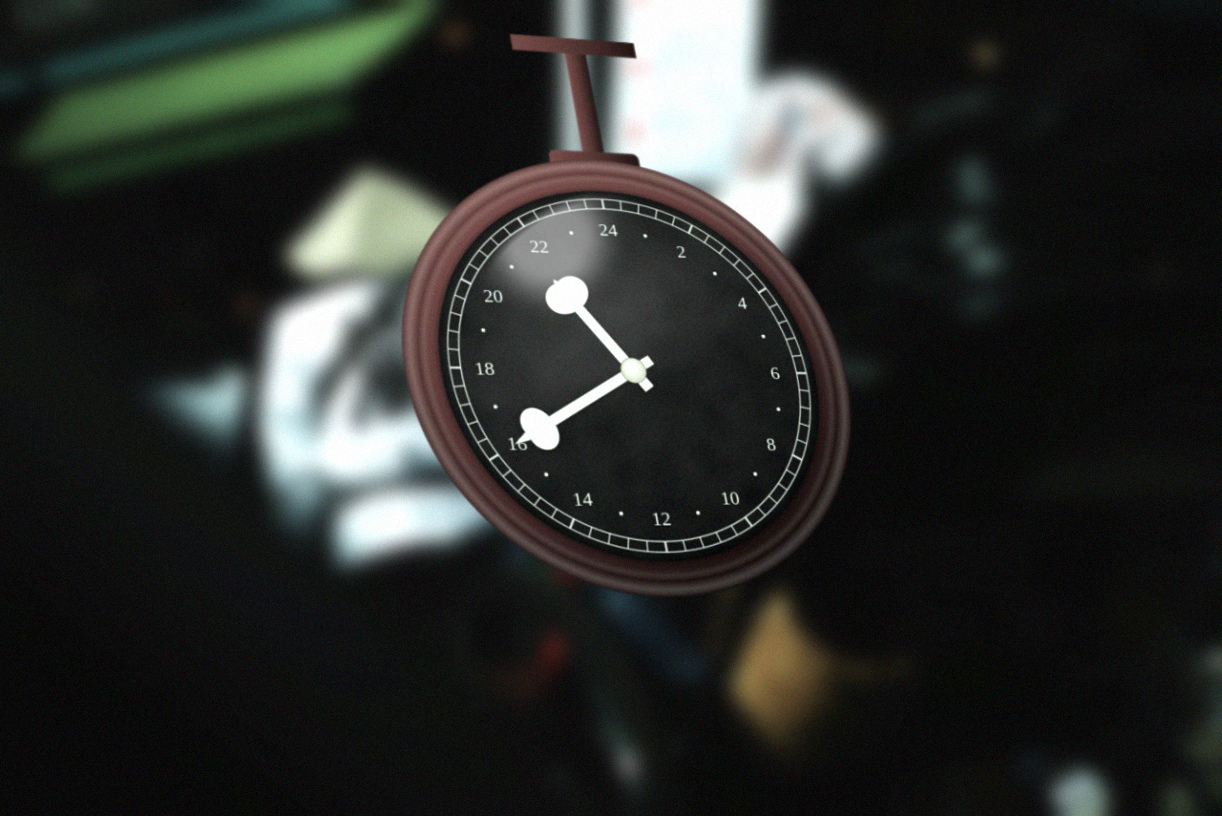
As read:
{"hour": 21, "minute": 40}
